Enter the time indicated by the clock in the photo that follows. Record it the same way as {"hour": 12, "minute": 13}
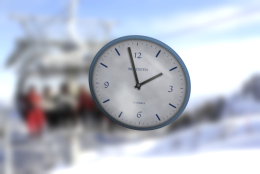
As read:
{"hour": 1, "minute": 58}
